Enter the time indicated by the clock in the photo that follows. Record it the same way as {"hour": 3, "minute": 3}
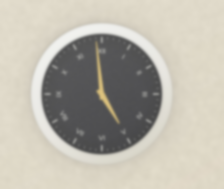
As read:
{"hour": 4, "minute": 59}
